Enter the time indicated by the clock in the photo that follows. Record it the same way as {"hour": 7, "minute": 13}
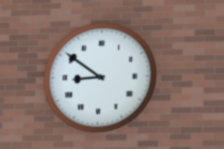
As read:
{"hour": 8, "minute": 51}
